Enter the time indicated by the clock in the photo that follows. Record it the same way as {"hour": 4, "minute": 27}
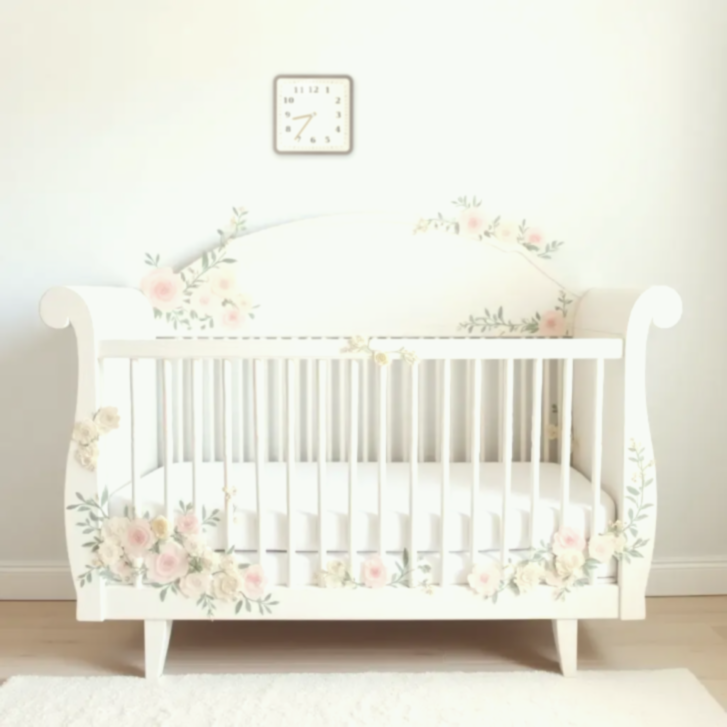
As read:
{"hour": 8, "minute": 36}
